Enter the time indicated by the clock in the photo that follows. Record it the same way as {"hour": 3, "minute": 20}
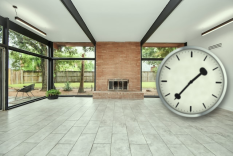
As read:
{"hour": 1, "minute": 37}
